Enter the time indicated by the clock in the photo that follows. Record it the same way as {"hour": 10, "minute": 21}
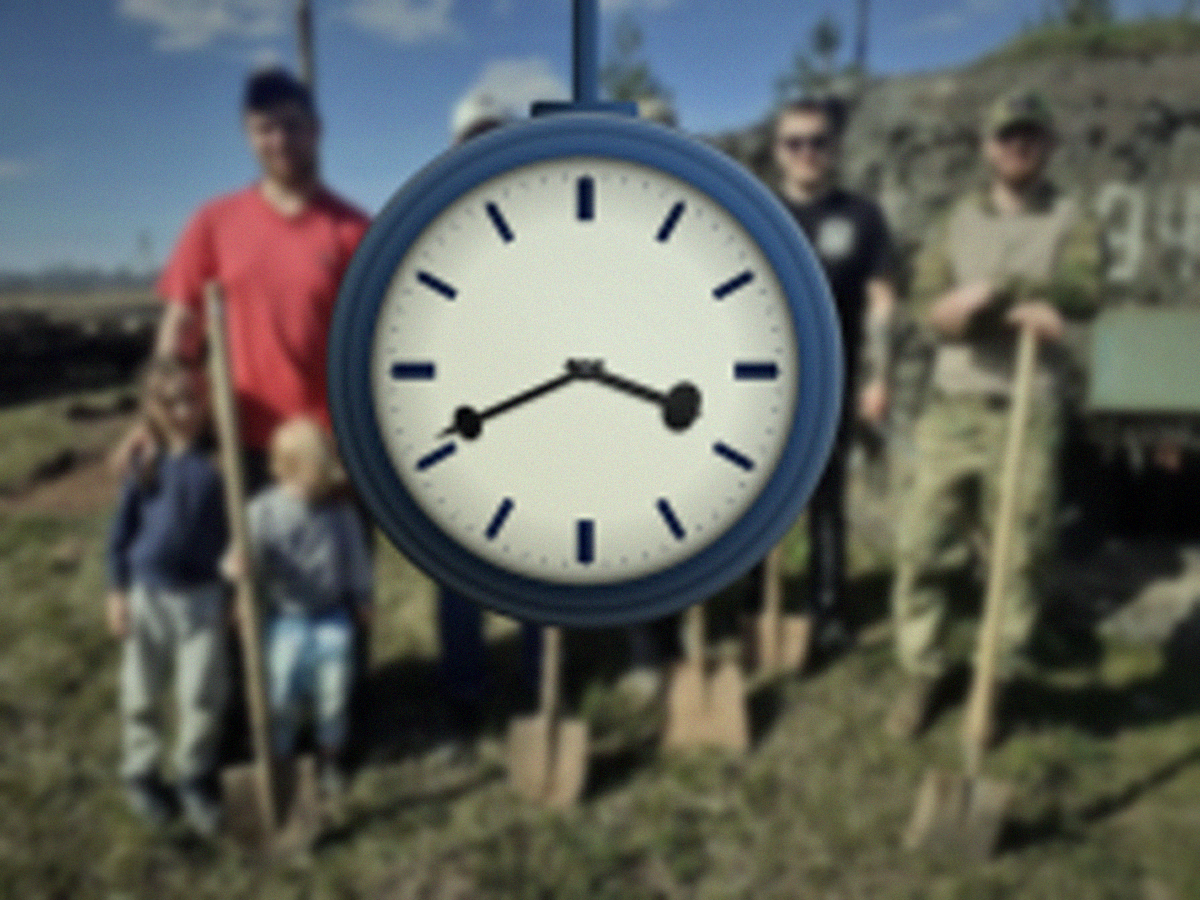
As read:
{"hour": 3, "minute": 41}
